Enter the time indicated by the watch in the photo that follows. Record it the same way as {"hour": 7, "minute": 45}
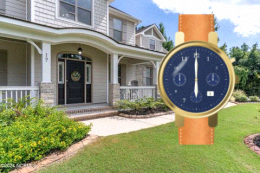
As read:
{"hour": 6, "minute": 0}
